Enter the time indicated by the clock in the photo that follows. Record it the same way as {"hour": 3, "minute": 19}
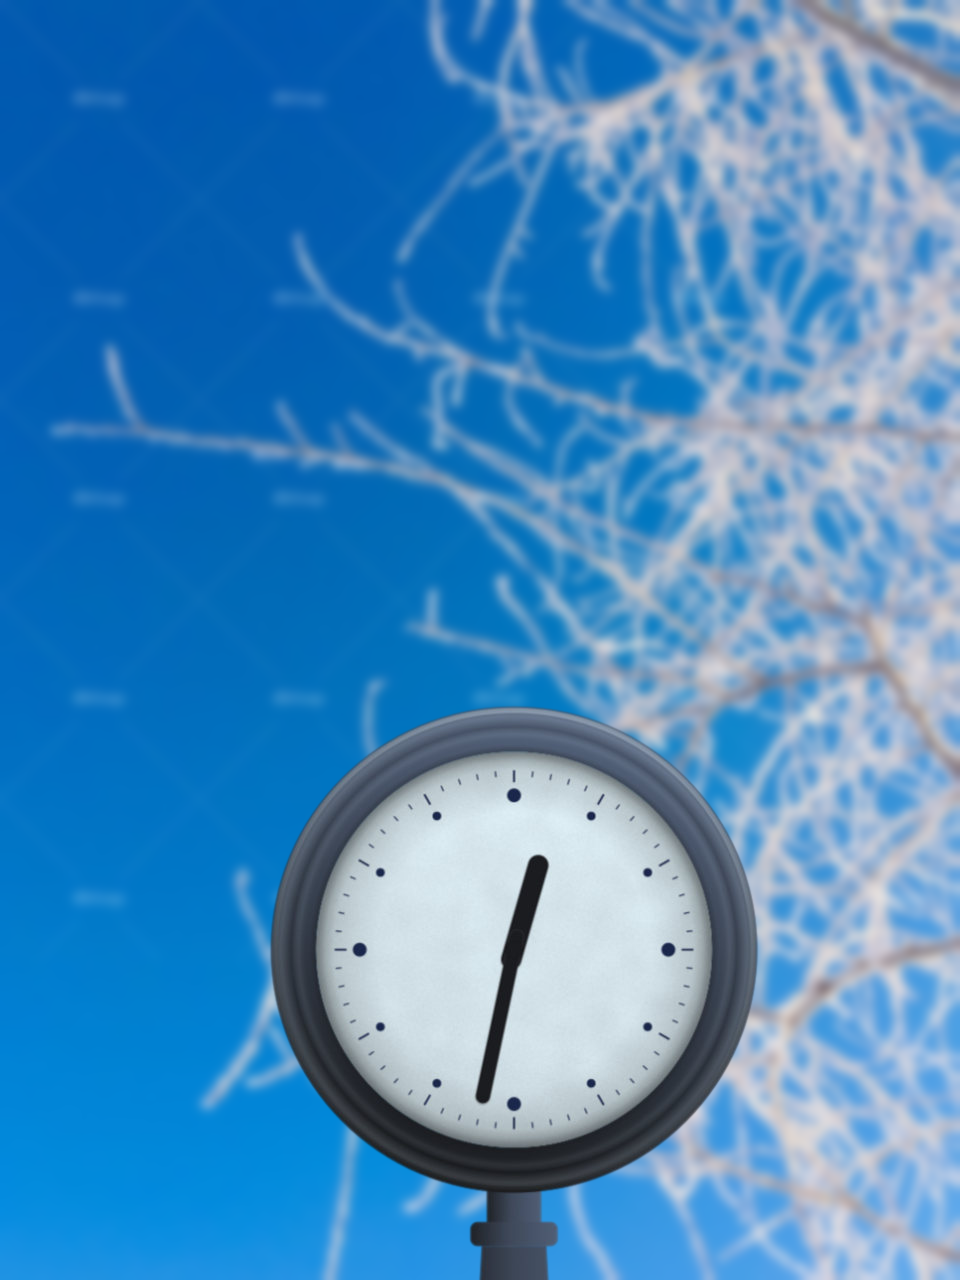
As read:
{"hour": 12, "minute": 32}
